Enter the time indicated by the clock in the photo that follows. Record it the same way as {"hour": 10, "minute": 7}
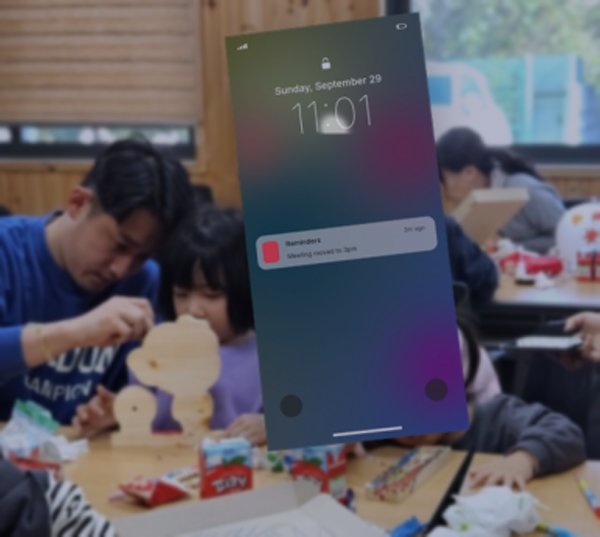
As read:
{"hour": 11, "minute": 1}
